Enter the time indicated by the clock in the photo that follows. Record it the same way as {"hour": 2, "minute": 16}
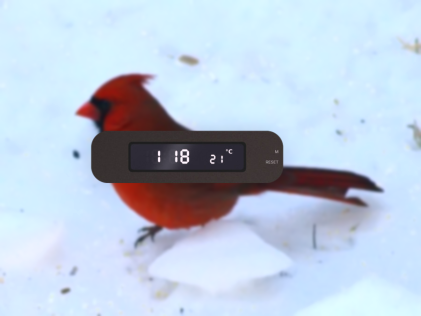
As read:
{"hour": 1, "minute": 18}
